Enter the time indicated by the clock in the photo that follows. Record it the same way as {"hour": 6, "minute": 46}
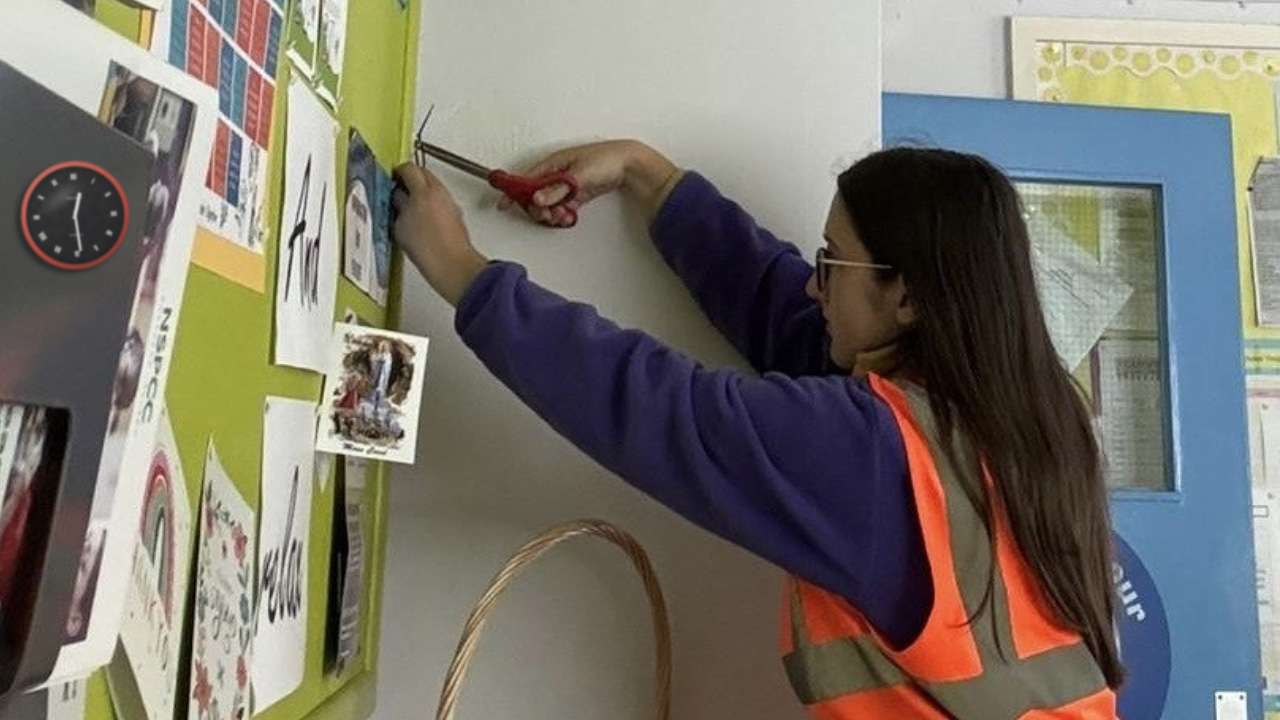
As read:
{"hour": 12, "minute": 29}
